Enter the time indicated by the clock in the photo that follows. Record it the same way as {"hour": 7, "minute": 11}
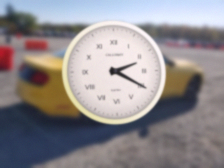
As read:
{"hour": 2, "minute": 20}
